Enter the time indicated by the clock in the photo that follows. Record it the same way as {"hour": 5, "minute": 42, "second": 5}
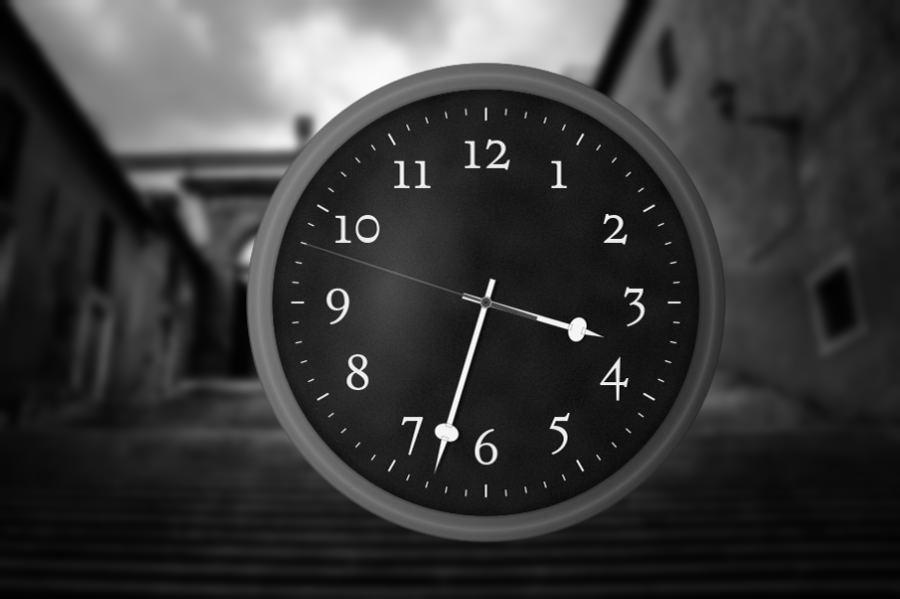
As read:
{"hour": 3, "minute": 32, "second": 48}
